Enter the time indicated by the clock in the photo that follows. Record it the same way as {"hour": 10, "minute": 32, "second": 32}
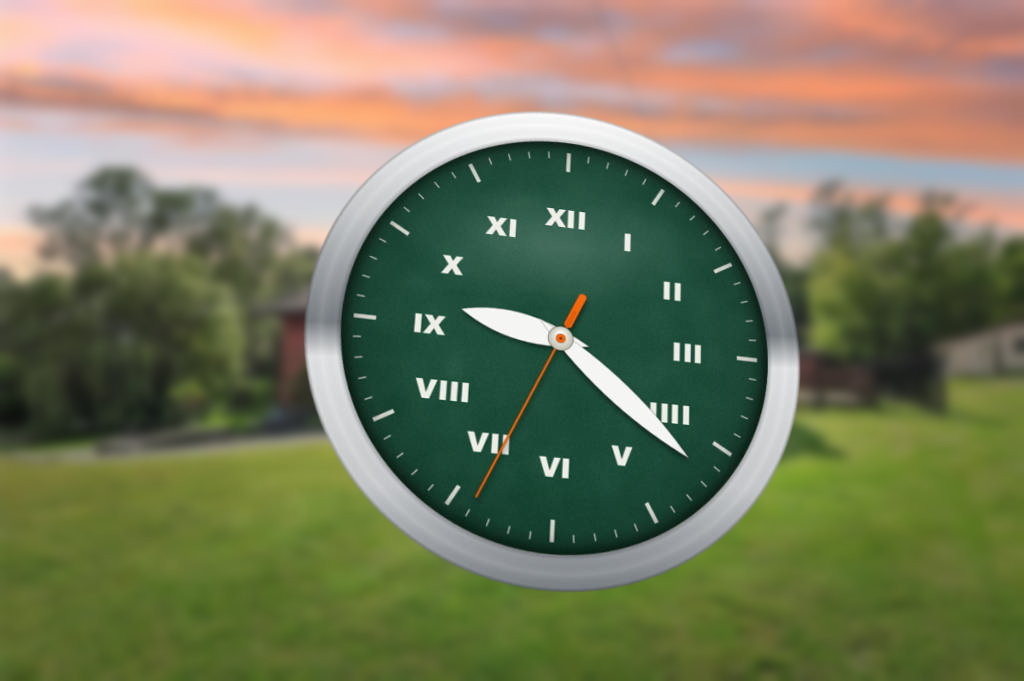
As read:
{"hour": 9, "minute": 21, "second": 34}
